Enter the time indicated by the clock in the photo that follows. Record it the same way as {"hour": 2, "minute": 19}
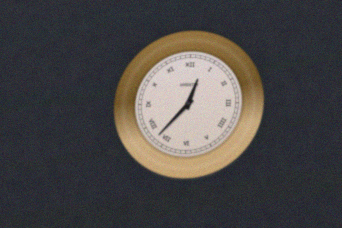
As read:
{"hour": 12, "minute": 37}
